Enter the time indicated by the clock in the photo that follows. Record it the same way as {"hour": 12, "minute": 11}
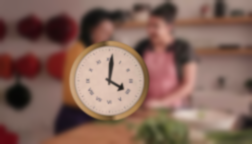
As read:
{"hour": 4, "minute": 1}
